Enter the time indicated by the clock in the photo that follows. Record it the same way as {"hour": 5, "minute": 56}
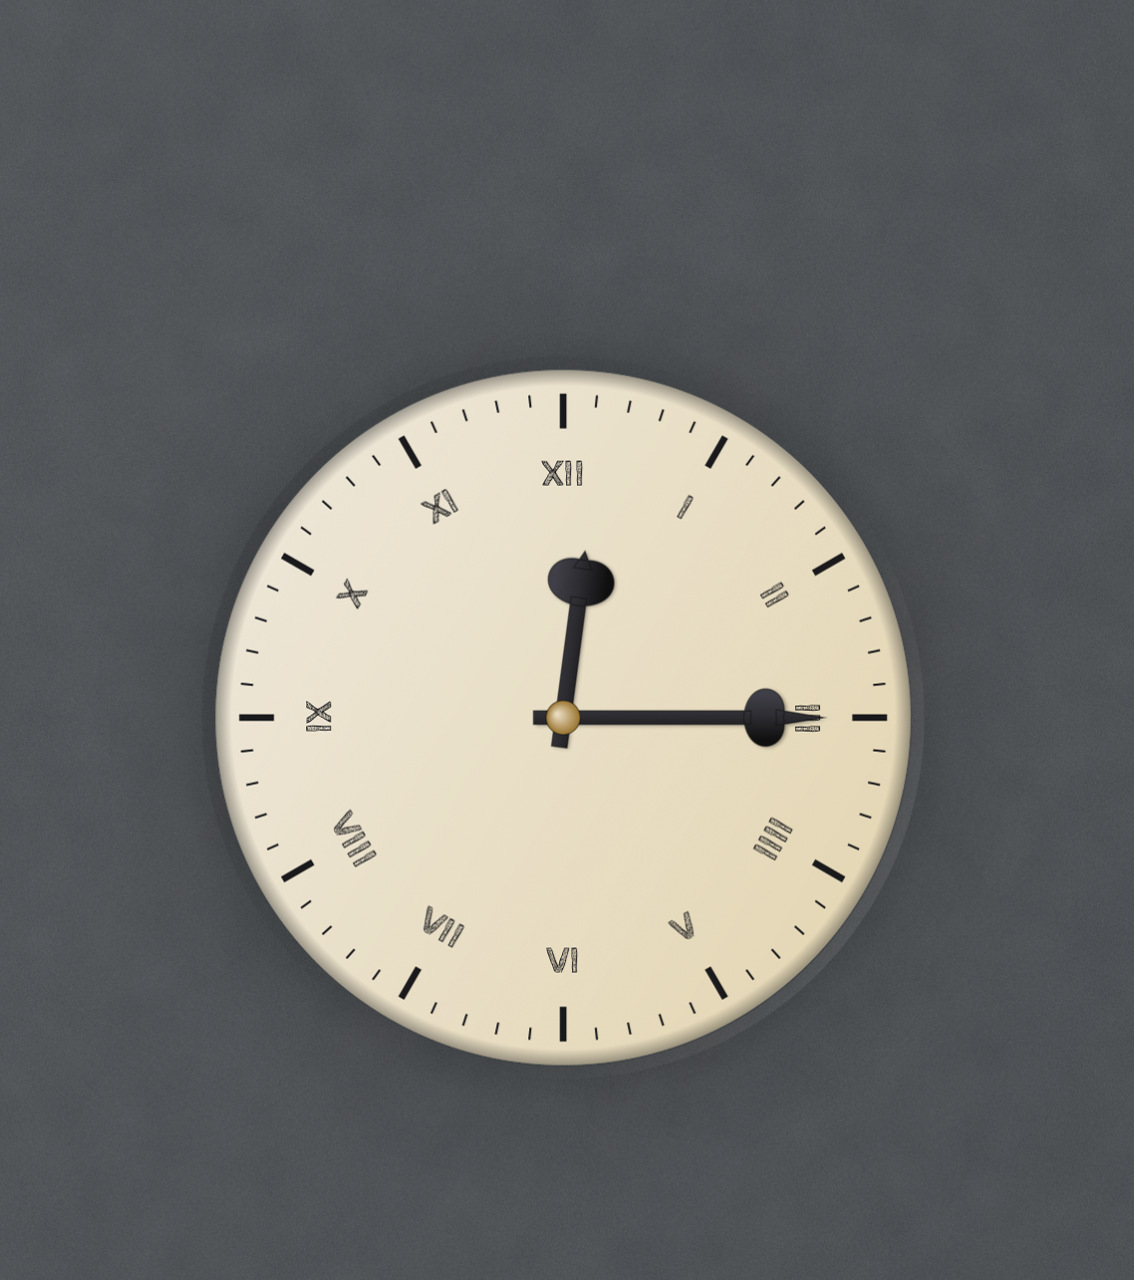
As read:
{"hour": 12, "minute": 15}
